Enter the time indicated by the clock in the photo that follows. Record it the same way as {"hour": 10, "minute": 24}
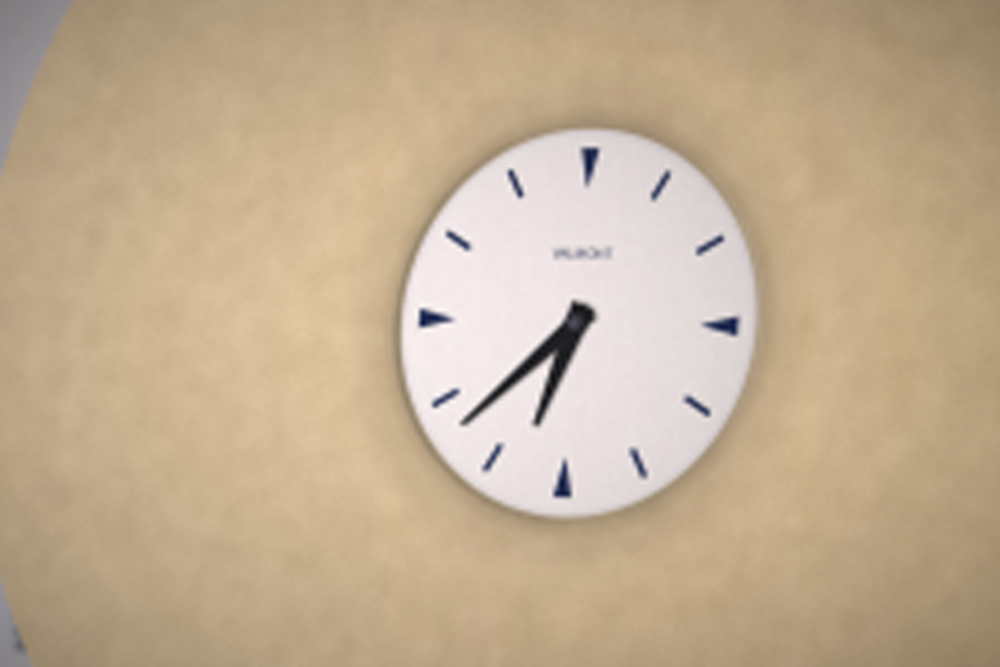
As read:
{"hour": 6, "minute": 38}
